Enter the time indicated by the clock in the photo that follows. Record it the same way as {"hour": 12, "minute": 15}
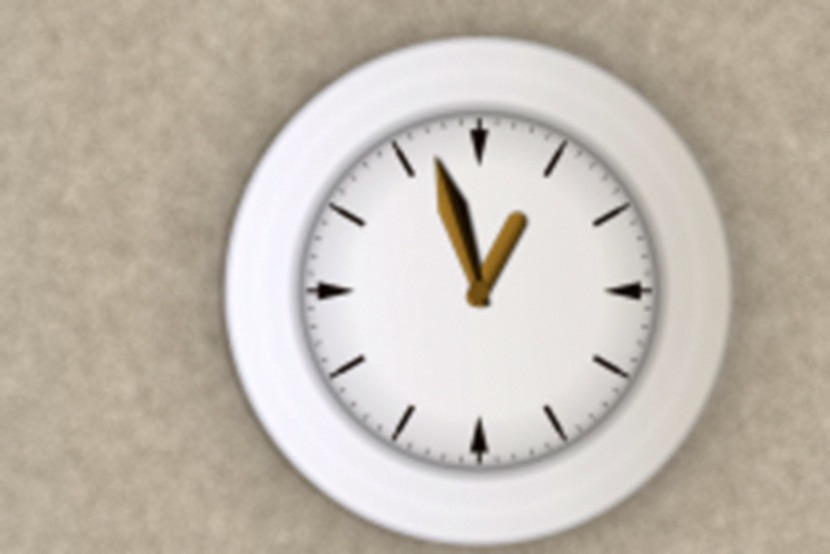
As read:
{"hour": 12, "minute": 57}
